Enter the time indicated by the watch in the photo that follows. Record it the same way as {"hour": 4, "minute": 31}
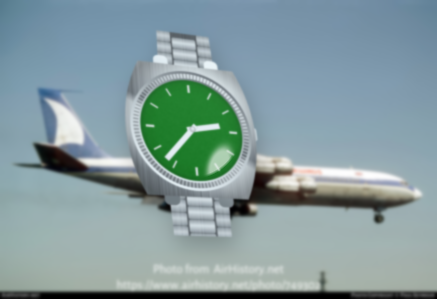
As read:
{"hour": 2, "minute": 37}
